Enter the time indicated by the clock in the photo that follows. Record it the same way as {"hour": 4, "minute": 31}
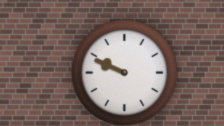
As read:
{"hour": 9, "minute": 49}
